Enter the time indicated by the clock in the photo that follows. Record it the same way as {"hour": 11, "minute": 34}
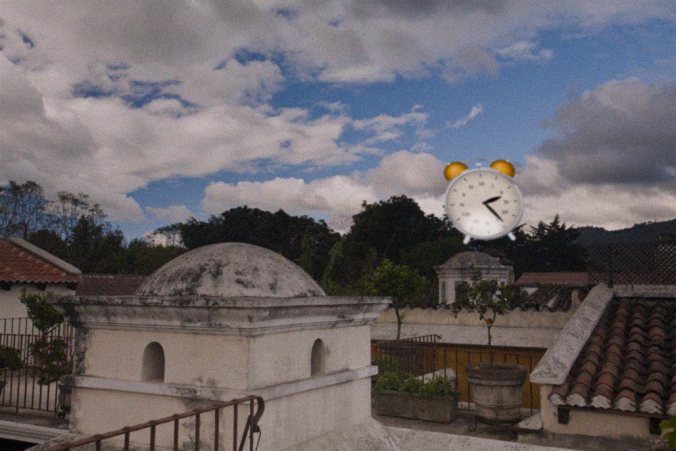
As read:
{"hour": 2, "minute": 24}
